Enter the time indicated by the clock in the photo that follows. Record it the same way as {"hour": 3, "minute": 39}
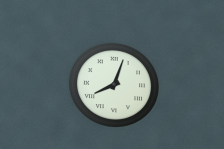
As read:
{"hour": 8, "minute": 3}
